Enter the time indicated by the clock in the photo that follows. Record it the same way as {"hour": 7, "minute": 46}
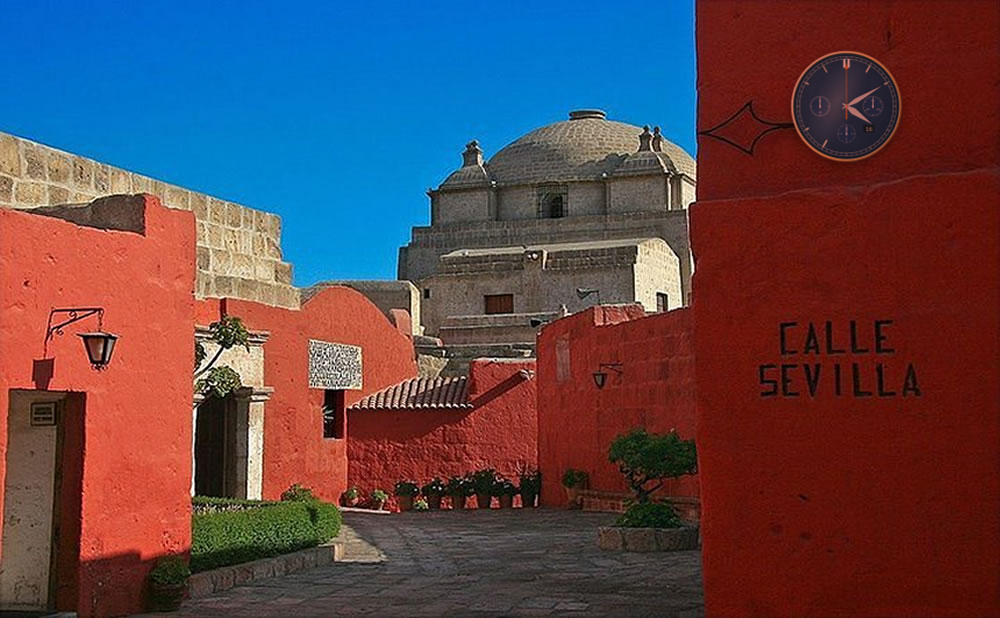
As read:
{"hour": 4, "minute": 10}
